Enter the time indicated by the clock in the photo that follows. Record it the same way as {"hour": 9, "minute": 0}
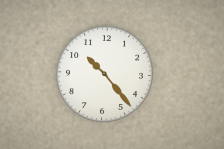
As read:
{"hour": 10, "minute": 23}
